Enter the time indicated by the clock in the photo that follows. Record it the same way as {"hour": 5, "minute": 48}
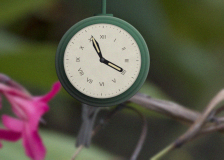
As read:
{"hour": 3, "minute": 56}
